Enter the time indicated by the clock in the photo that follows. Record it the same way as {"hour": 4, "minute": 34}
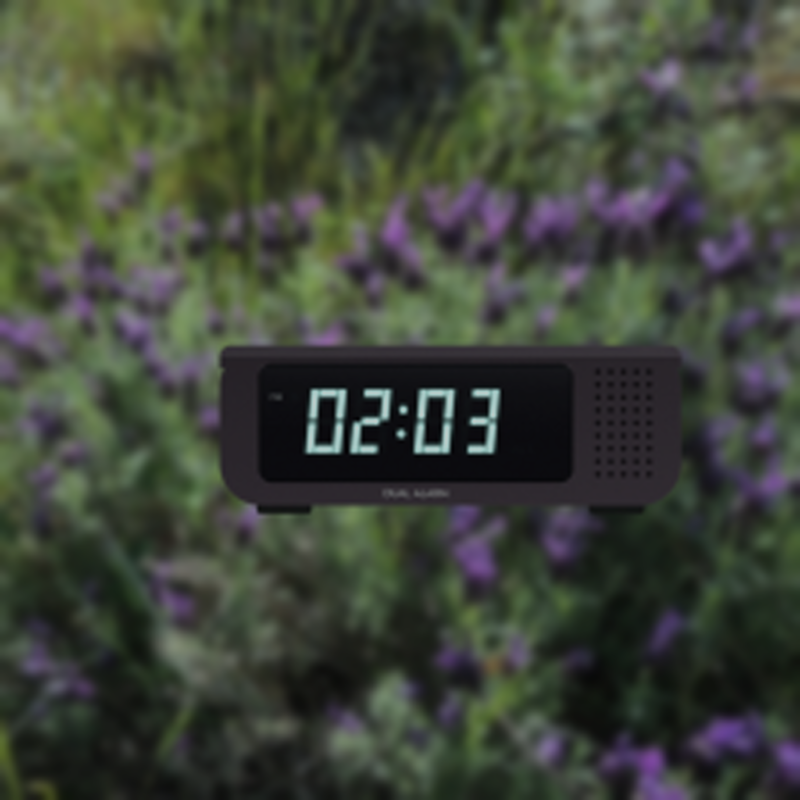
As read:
{"hour": 2, "minute": 3}
